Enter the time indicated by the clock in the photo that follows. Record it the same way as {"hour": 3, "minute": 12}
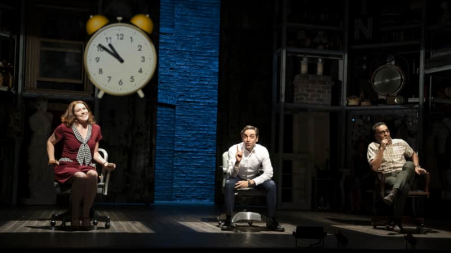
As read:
{"hour": 10, "minute": 51}
